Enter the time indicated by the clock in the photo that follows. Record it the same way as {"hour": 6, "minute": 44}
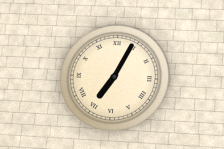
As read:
{"hour": 7, "minute": 4}
